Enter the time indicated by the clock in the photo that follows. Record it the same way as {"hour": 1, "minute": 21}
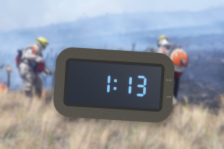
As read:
{"hour": 1, "minute": 13}
